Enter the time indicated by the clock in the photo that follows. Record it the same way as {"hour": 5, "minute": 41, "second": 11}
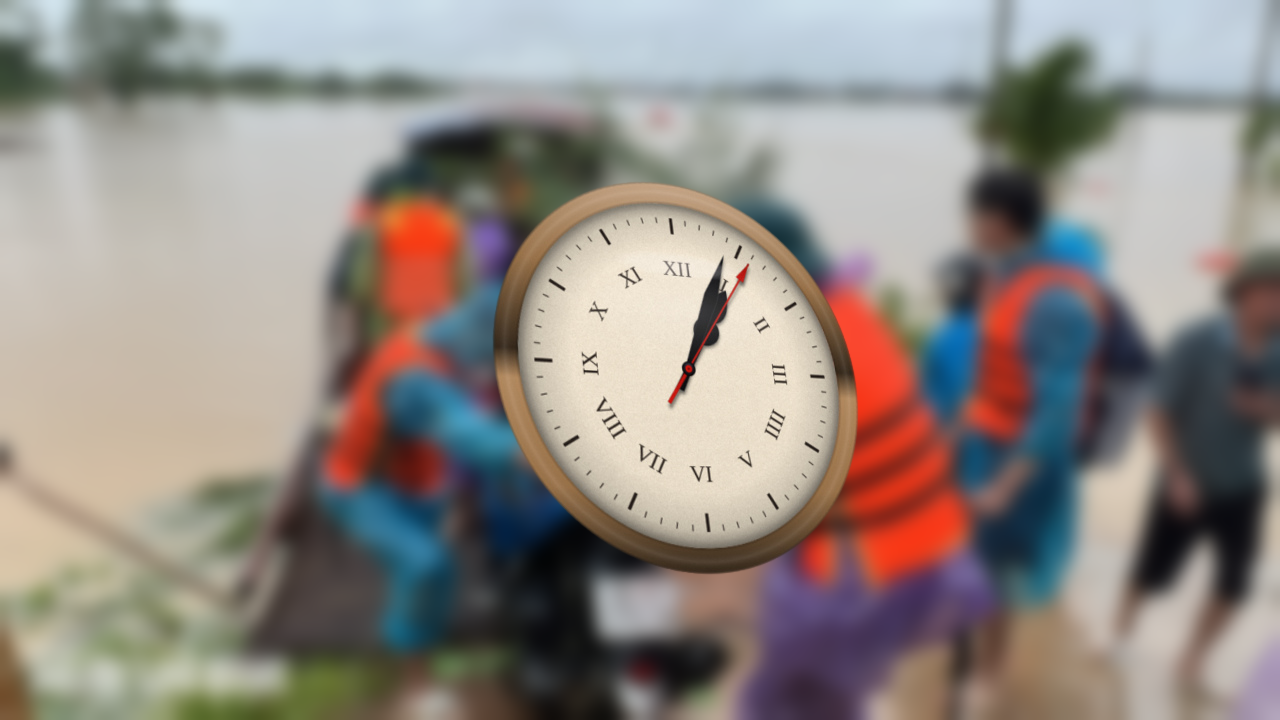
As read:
{"hour": 1, "minute": 4, "second": 6}
